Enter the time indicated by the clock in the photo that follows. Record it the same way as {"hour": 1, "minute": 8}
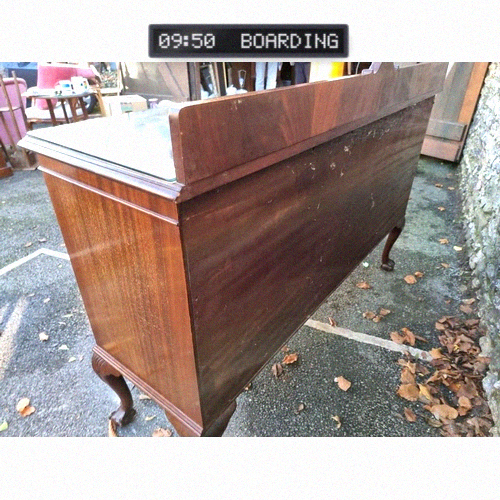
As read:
{"hour": 9, "minute": 50}
